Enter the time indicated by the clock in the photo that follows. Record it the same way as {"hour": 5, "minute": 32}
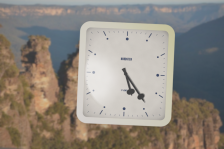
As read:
{"hour": 5, "minute": 24}
